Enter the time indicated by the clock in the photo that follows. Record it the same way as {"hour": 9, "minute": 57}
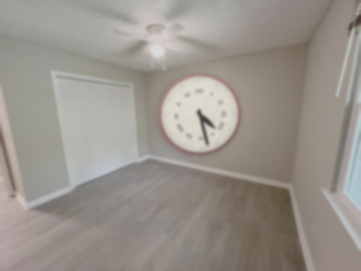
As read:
{"hour": 4, "minute": 28}
